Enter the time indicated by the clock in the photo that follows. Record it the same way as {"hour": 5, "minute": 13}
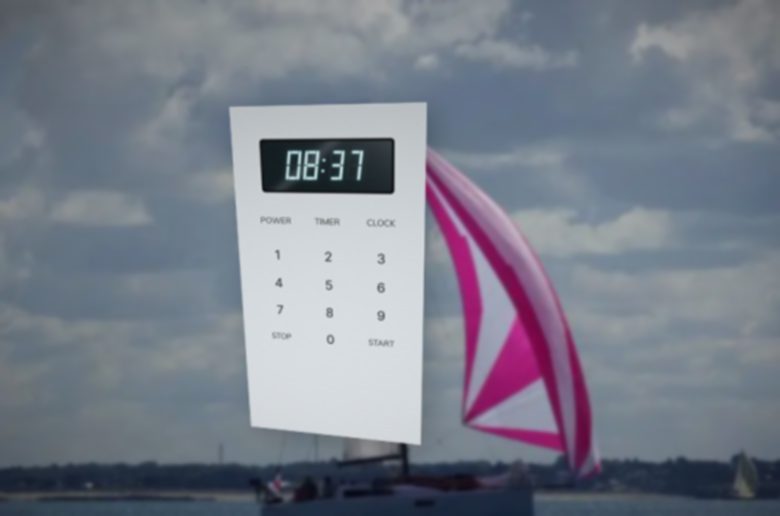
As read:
{"hour": 8, "minute": 37}
